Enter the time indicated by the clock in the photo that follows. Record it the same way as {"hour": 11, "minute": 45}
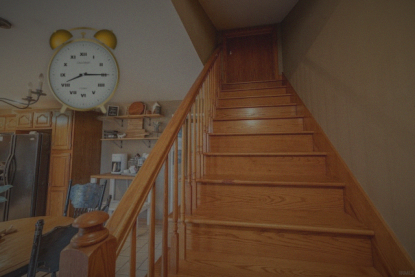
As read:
{"hour": 8, "minute": 15}
